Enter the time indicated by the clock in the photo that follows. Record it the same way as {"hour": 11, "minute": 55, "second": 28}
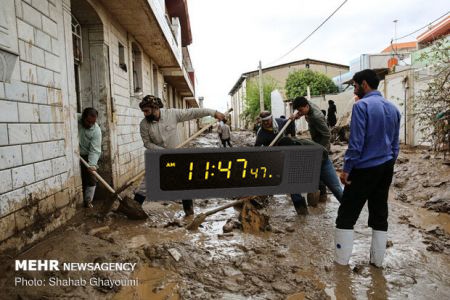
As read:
{"hour": 11, "minute": 47, "second": 47}
